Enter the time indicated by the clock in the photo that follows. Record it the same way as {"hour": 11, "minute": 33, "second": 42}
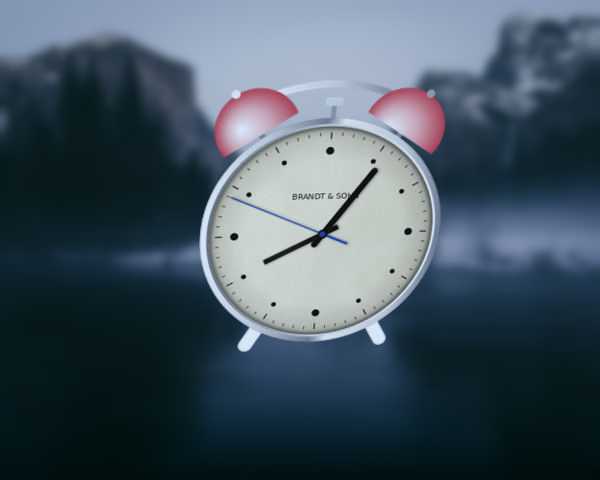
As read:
{"hour": 8, "minute": 5, "second": 49}
